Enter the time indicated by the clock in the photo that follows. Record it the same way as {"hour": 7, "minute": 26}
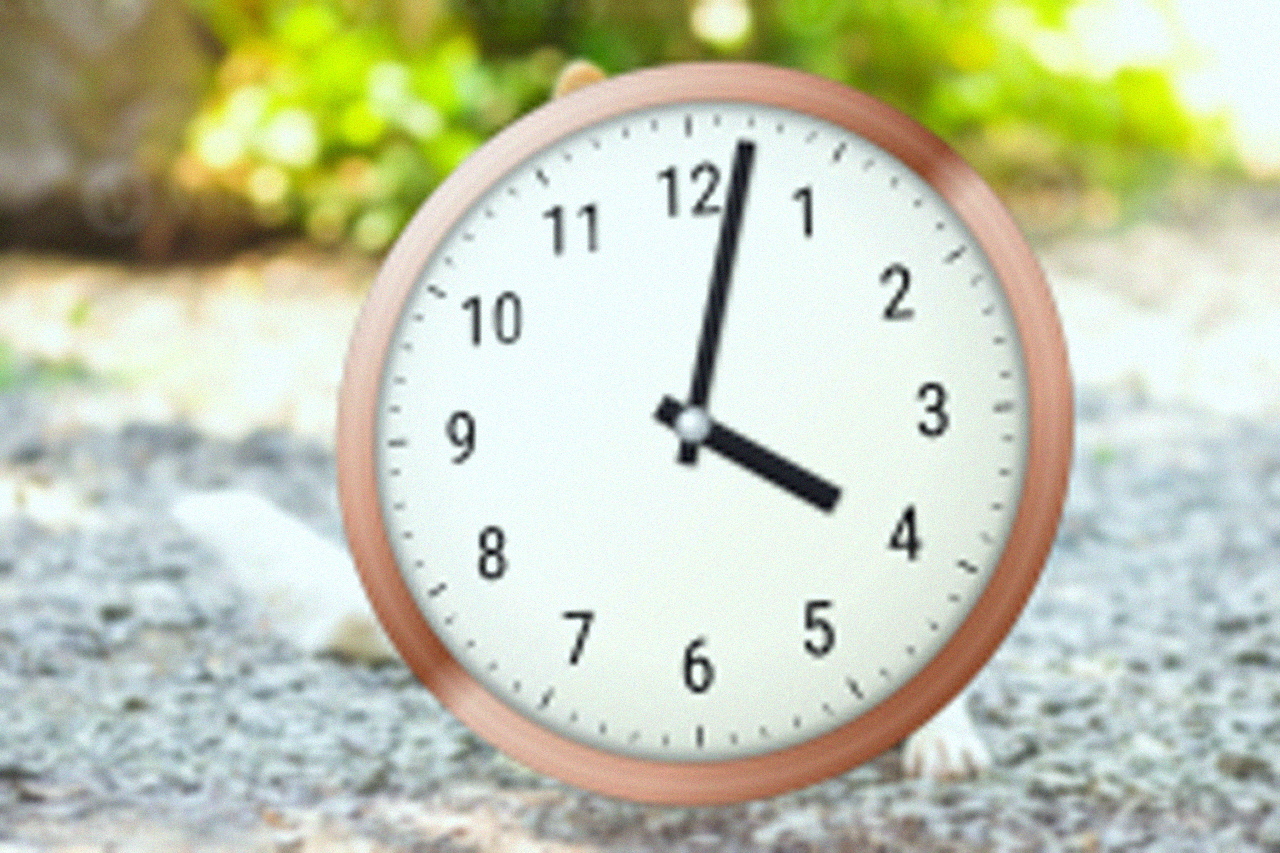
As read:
{"hour": 4, "minute": 2}
